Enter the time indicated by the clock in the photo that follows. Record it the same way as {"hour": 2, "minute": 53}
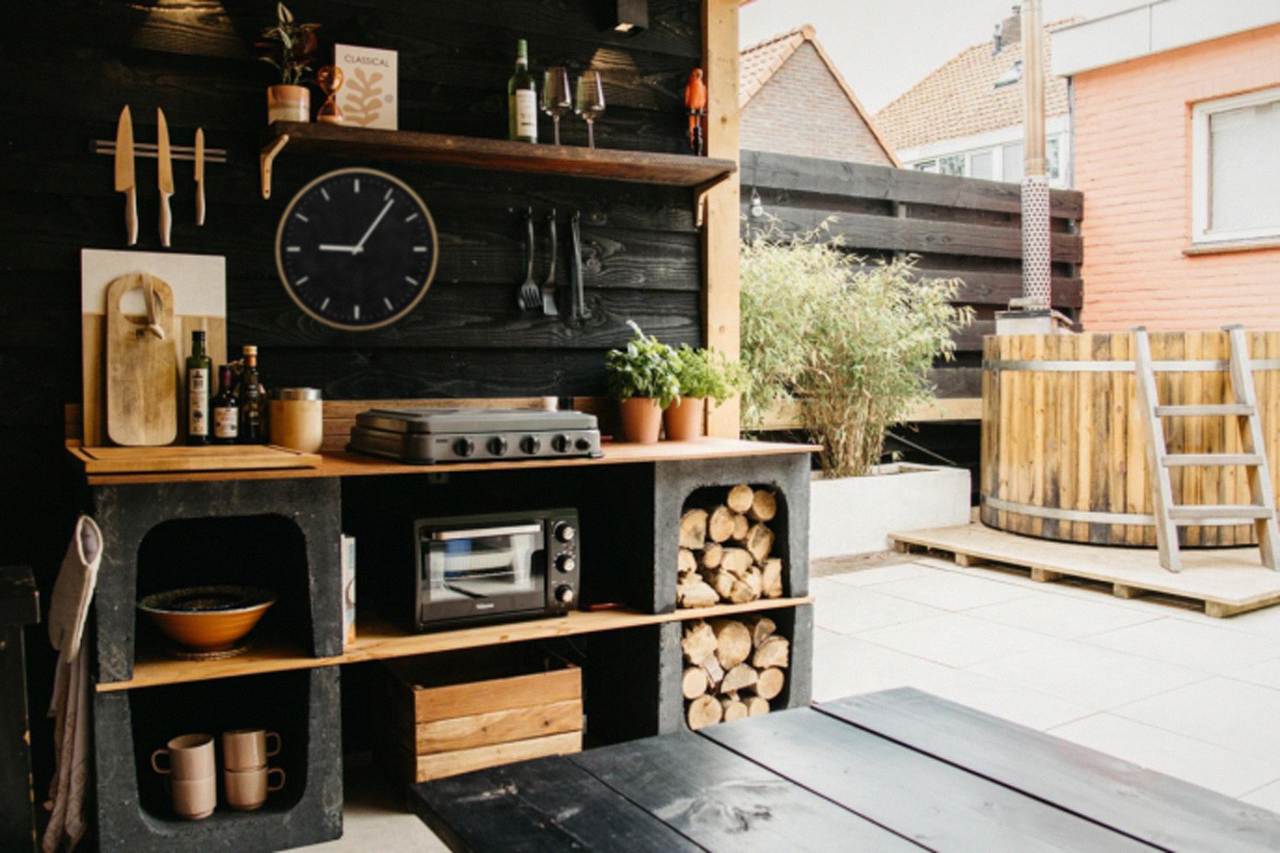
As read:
{"hour": 9, "minute": 6}
